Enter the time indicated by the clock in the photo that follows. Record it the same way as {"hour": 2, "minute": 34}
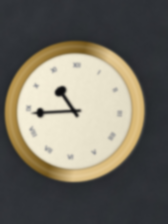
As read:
{"hour": 10, "minute": 44}
